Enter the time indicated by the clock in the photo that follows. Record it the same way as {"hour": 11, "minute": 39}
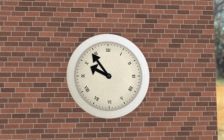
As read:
{"hour": 9, "minute": 54}
